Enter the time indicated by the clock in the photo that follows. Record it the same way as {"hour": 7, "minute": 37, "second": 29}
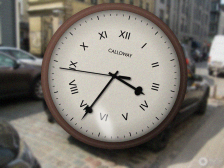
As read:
{"hour": 3, "minute": 33, "second": 44}
